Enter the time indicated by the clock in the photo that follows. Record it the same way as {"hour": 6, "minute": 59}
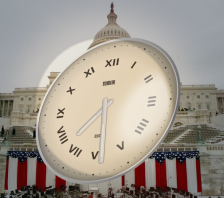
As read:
{"hour": 7, "minute": 29}
